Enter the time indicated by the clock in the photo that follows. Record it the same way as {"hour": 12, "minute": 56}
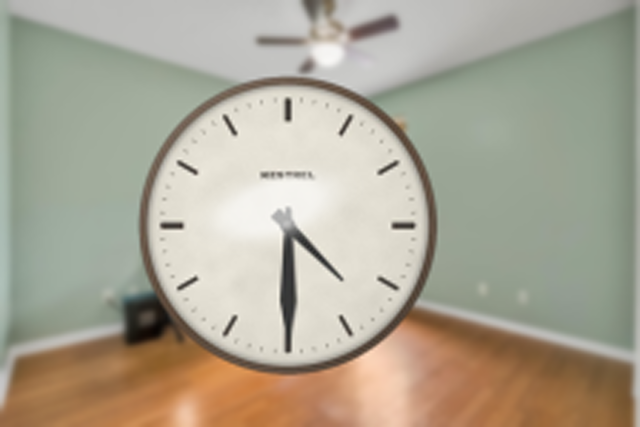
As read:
{"hour": 4, "minute": 30}
